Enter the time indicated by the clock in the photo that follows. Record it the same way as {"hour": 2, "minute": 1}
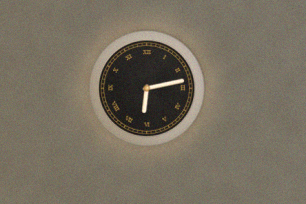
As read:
{"hour": 6, "minute": 13}
